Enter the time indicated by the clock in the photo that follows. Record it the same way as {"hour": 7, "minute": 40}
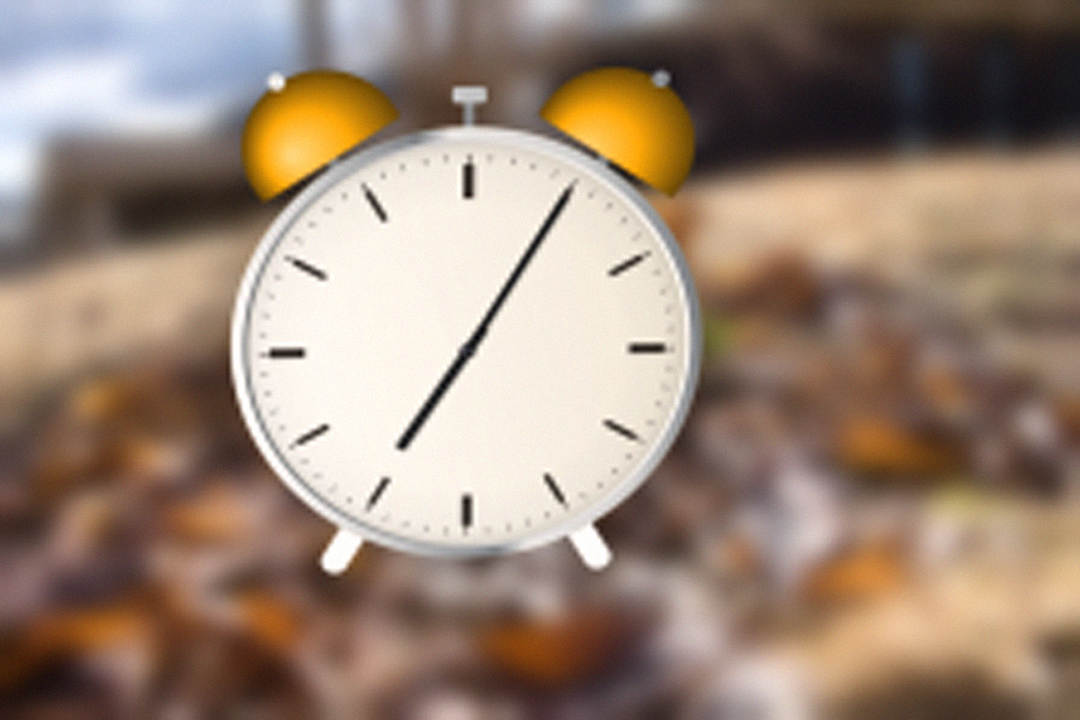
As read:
{"hour": 7, "minute": 5}
